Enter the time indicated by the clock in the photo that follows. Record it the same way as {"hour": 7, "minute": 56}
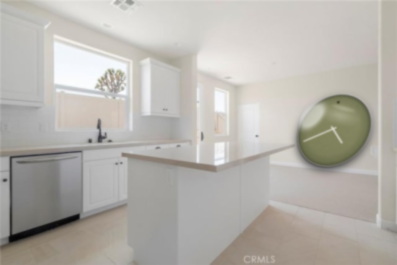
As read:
{"hour": 4, "minute": 41}
